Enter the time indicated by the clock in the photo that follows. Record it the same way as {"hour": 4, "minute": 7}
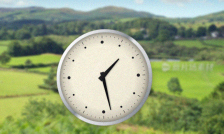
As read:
{"hour": 1, "minute": 28}
